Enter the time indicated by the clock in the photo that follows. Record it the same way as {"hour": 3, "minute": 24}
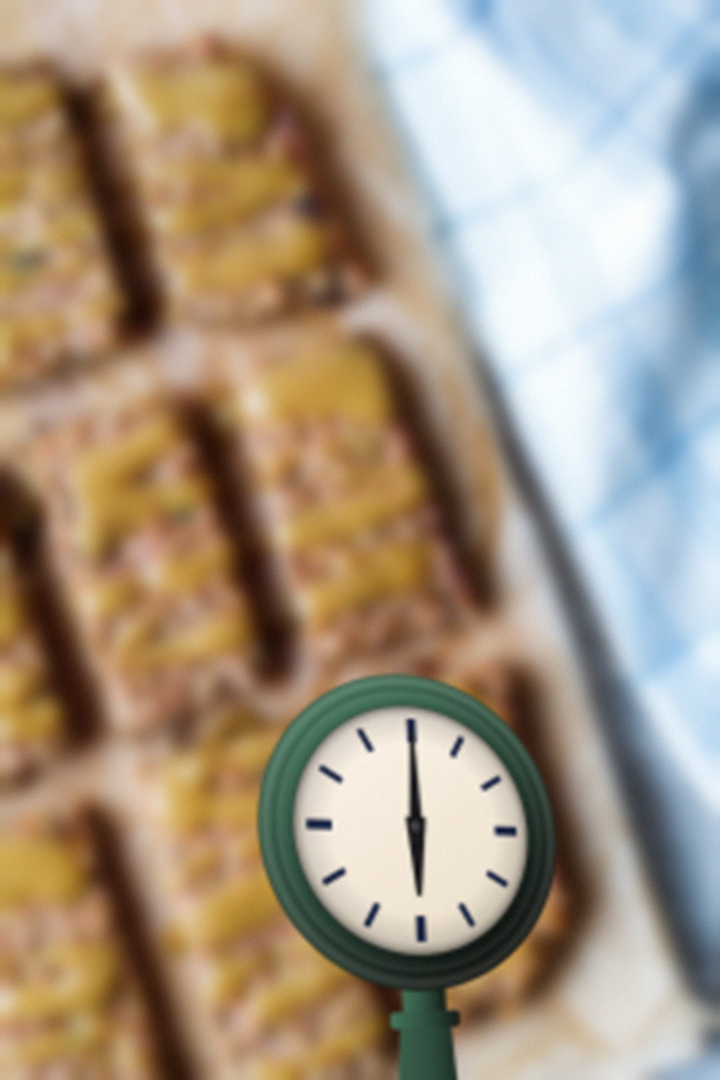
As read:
{"hour": 6, "minute": 0}
